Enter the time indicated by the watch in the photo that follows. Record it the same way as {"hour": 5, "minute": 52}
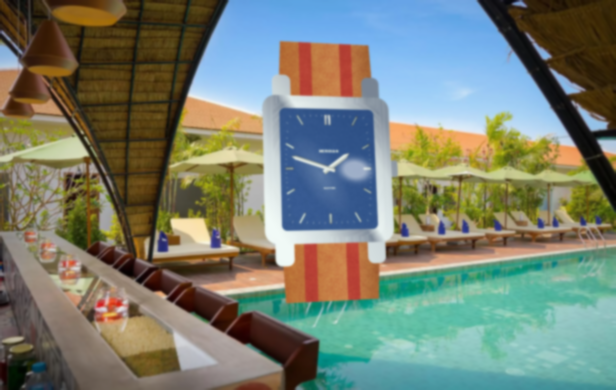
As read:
{"hour": 1, "minute": 48}
